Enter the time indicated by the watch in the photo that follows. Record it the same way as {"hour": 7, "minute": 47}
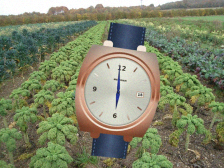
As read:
{"hour": 5, "minute": 59}
